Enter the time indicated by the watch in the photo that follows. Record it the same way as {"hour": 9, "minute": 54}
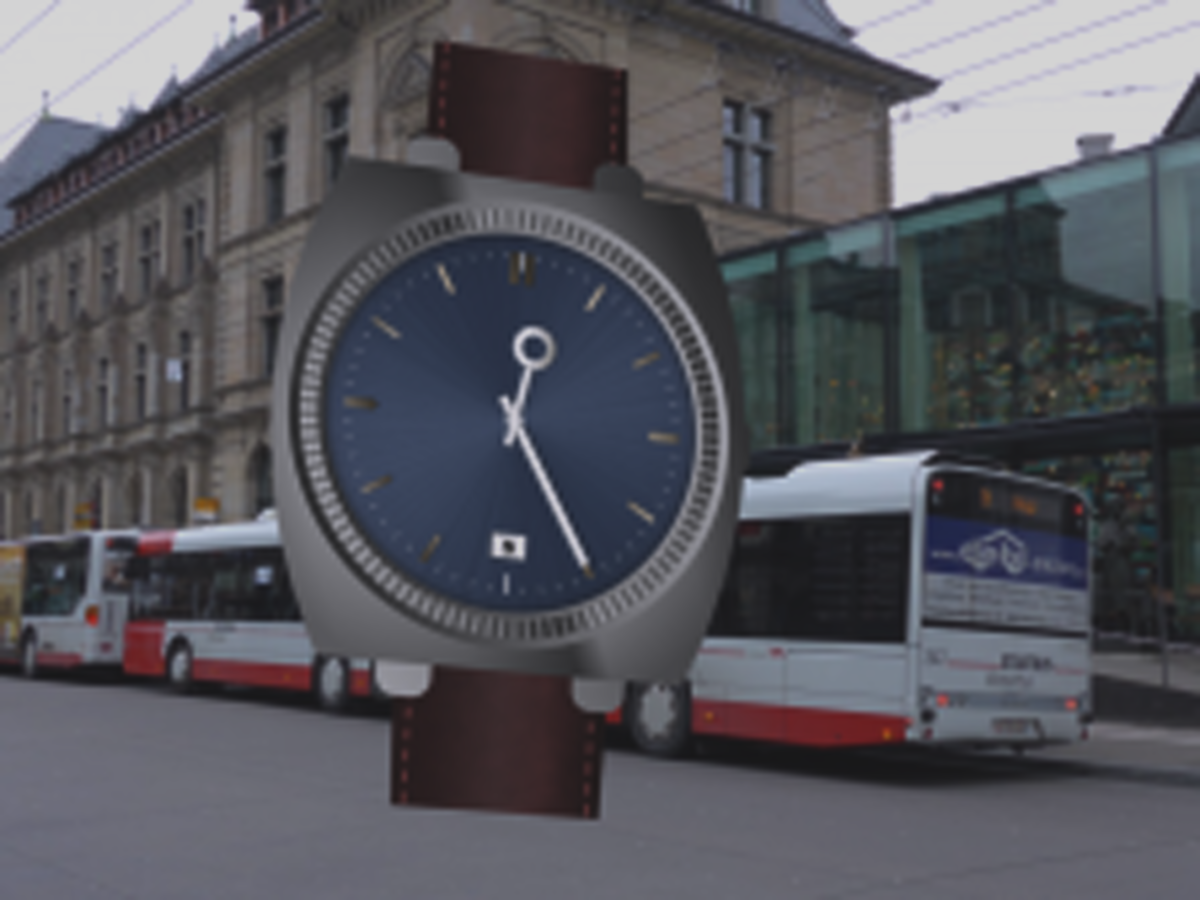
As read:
{"hour": 12, "minute": 25}
